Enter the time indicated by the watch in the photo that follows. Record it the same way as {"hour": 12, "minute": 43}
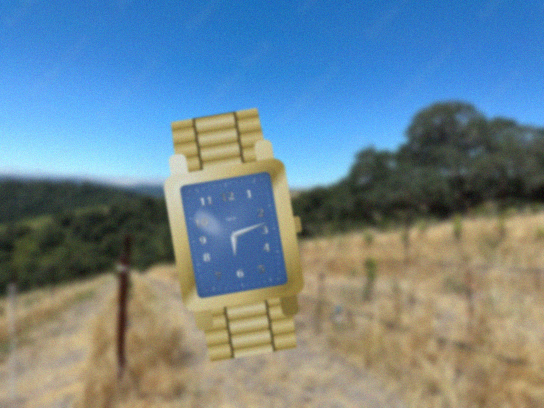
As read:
{"hour": 6, "minute": 13}
